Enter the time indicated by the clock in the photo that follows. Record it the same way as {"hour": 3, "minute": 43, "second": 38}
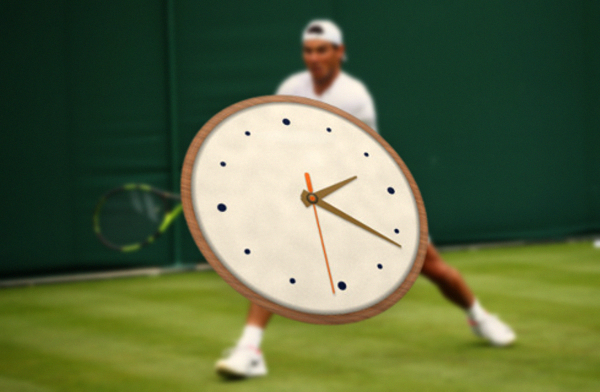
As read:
{"hour": 2, "minute": 21, "second": 31}
